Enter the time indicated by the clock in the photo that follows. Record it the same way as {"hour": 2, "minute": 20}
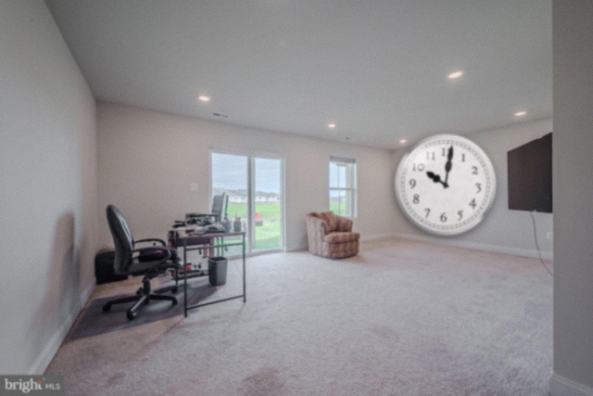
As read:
{"hour": 10, "minute": 1}
